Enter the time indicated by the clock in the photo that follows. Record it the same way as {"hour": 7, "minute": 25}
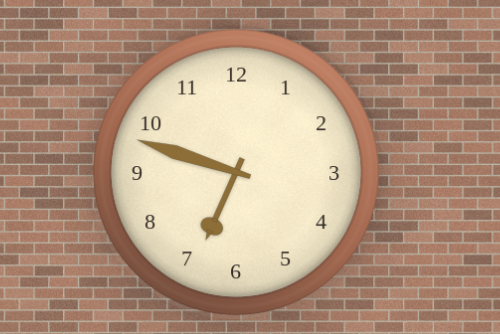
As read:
{"hour": 6, "minute": 48}
